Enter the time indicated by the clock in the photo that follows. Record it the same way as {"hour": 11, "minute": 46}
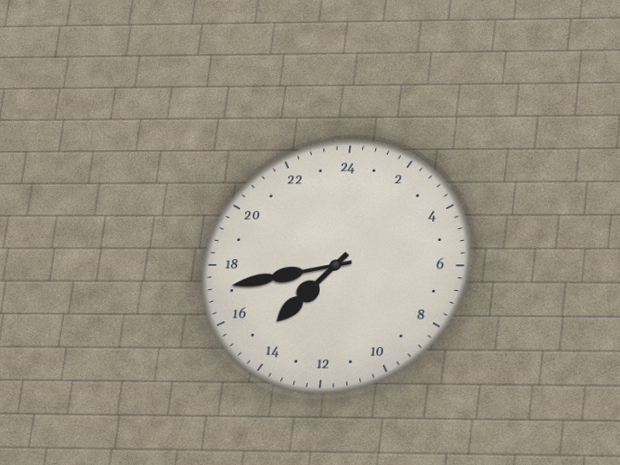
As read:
{"hour": 14, "minute": 43}
